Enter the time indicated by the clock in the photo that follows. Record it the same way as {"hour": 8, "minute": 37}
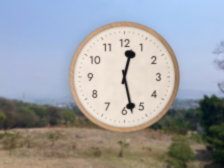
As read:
{"hour": 12, "minute": 28}
